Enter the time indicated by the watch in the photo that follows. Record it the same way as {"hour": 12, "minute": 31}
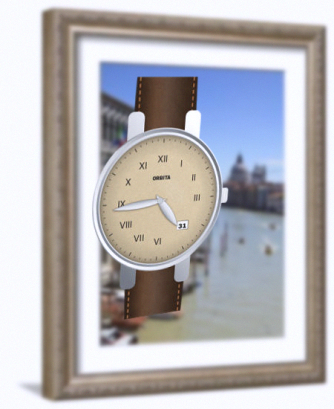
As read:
{"hour": 4, "minute": 44}
